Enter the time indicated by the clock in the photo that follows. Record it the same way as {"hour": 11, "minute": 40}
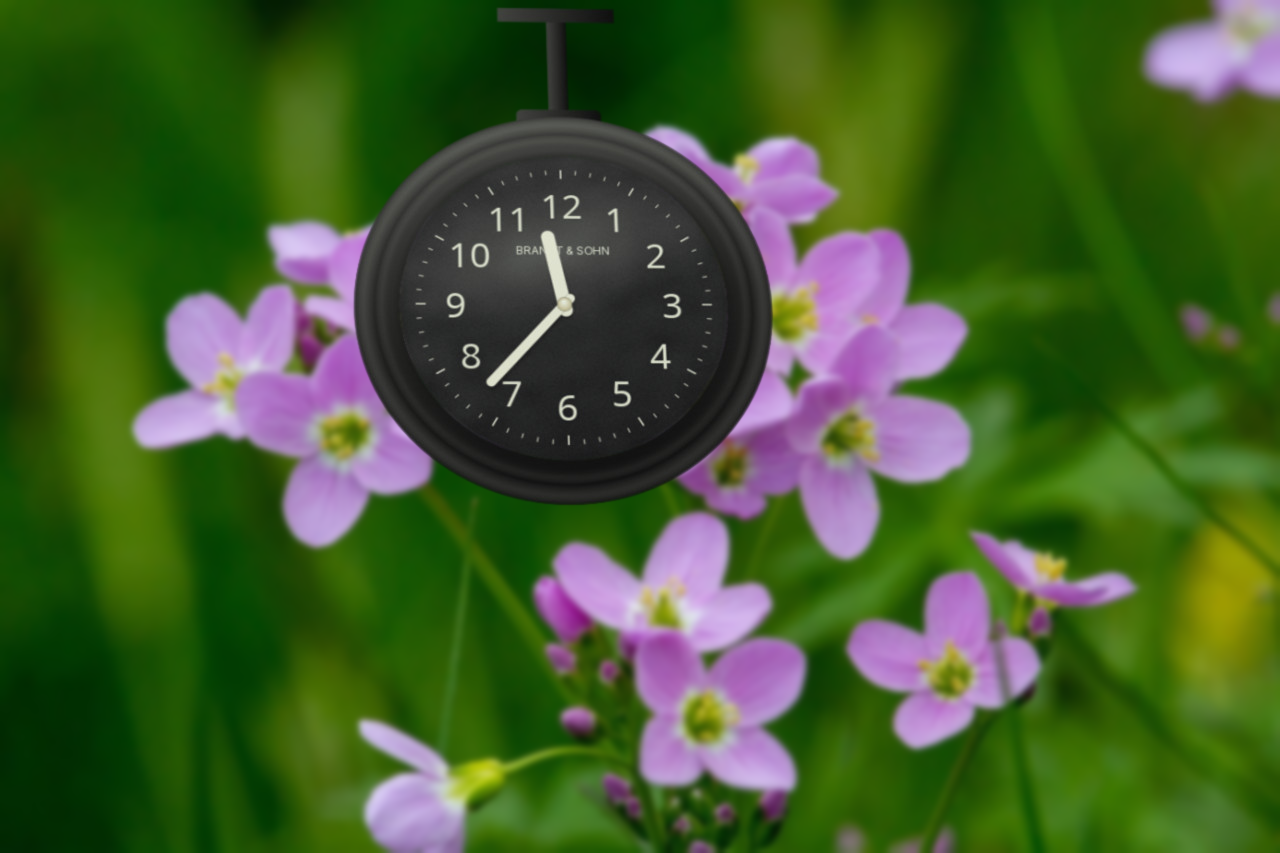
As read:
{"hour": 11, "minute": 37}
